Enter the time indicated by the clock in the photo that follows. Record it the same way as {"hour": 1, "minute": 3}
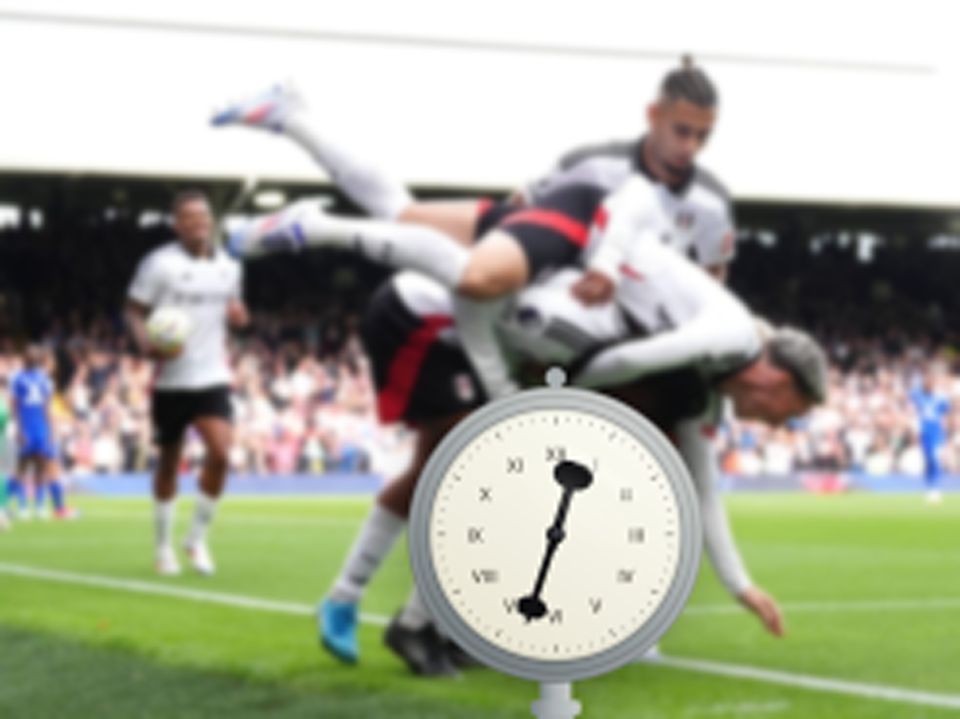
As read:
{"hour": 12, "minute": 33}
